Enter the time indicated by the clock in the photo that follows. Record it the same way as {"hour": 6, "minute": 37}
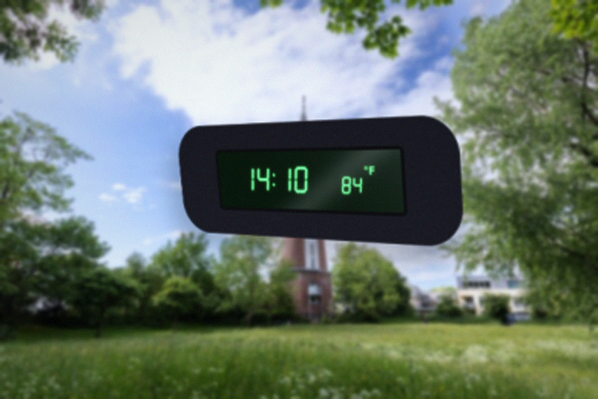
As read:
{"hour": 14, "minute": 10}
